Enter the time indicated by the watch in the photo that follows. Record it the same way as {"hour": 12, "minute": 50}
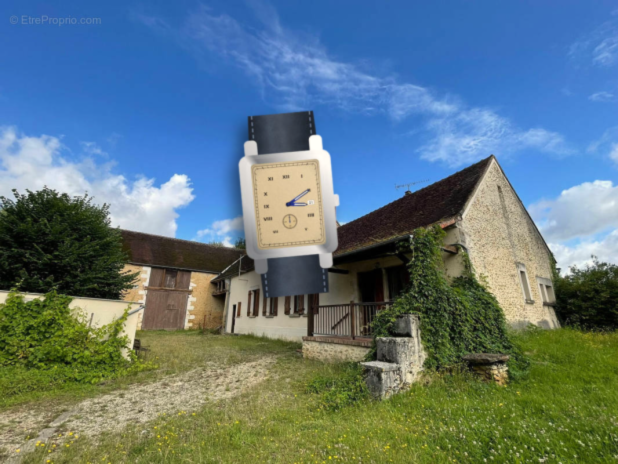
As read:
{"hour": 3, "minute": 10}
